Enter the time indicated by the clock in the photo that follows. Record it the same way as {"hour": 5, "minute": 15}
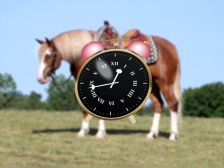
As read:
{"hour": 12, "minute": 43}
